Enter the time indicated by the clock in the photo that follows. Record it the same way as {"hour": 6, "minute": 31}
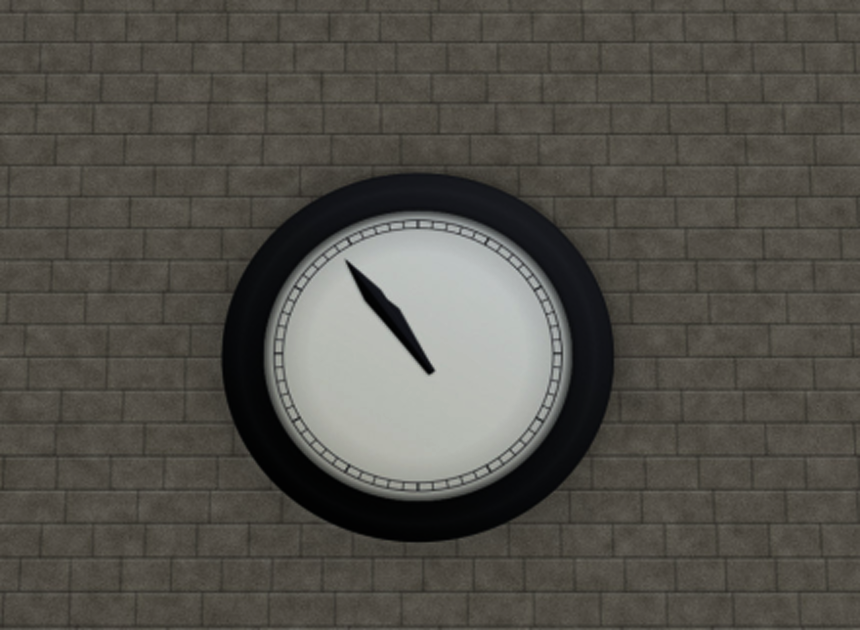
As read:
{"hour": 10, "minute": 54}
